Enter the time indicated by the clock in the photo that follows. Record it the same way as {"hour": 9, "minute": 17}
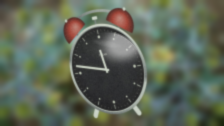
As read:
{"hour": 11, "minute": 47}
